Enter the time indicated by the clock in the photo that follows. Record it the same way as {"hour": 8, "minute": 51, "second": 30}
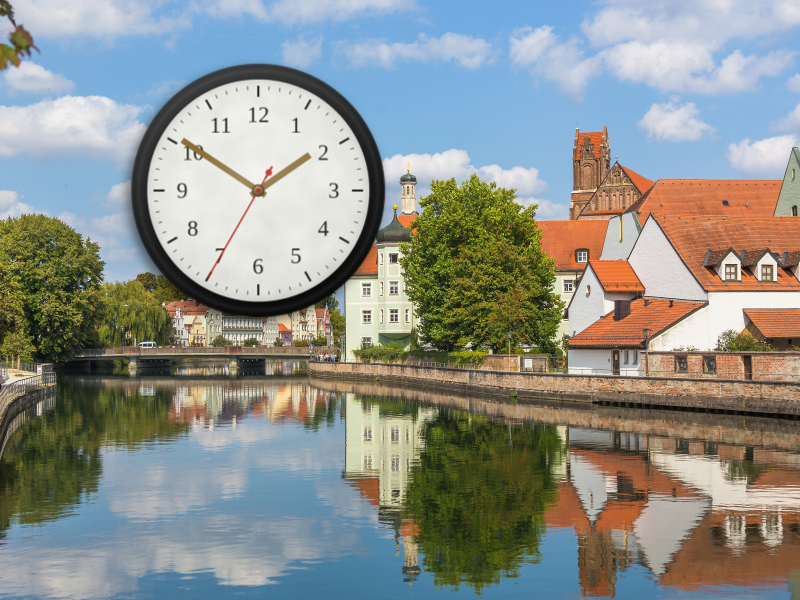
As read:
{"hour": 1, "minute": 50, "second": 35}
